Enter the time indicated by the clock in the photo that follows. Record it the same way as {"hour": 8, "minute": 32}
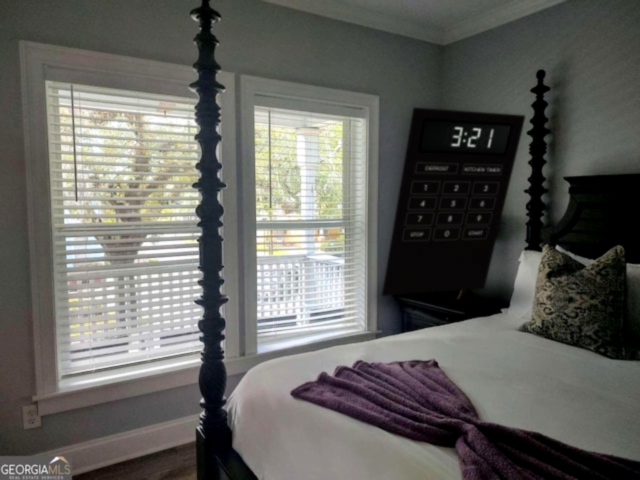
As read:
{"hour": 3, "minute": 21}
